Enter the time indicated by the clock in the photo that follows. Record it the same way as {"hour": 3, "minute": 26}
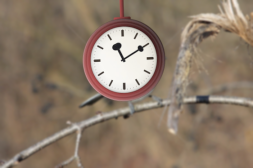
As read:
{"hour": 11, "minute": 10}
